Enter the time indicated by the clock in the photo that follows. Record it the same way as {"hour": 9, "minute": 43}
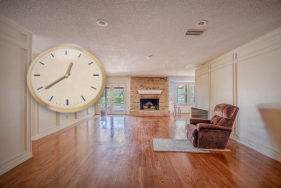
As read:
{"hour": 12, "minute": 39}
